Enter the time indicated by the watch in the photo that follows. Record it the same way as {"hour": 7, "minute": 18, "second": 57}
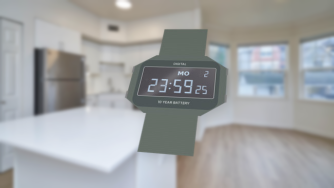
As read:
{"hour": 23, "minute": 59, "second": 25}
